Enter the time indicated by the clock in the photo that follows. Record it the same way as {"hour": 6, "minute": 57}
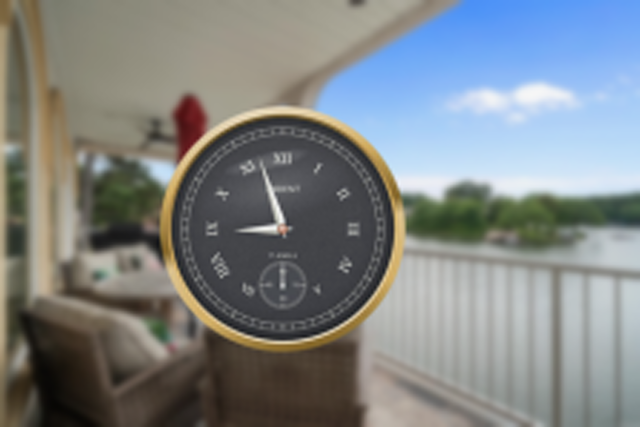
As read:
{"hour": 8, "minute": 57}
